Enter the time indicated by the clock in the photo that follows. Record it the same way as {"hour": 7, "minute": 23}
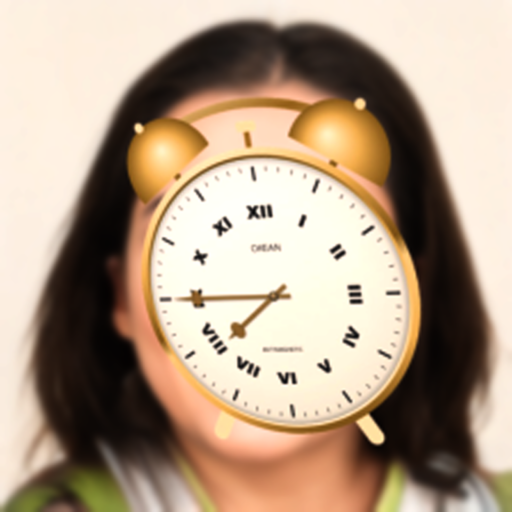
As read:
{"hour": 7, "minute": 45}
